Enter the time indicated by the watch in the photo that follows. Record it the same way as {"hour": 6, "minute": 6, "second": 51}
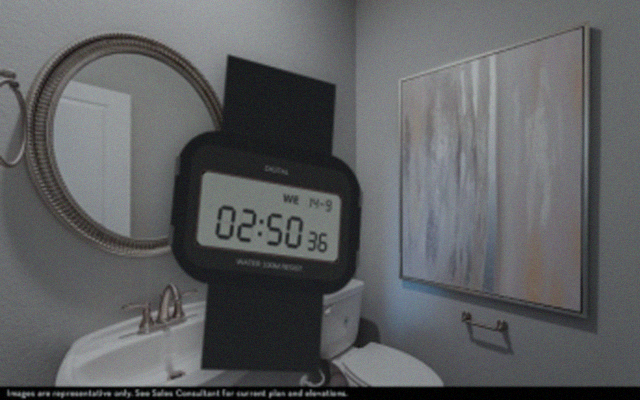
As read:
{"hour": 2, "minute": 50, "second": 36}
